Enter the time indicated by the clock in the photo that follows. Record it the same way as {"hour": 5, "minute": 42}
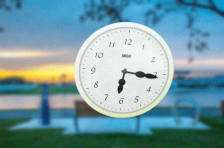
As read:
{"hour": 6, "minute": 16}
